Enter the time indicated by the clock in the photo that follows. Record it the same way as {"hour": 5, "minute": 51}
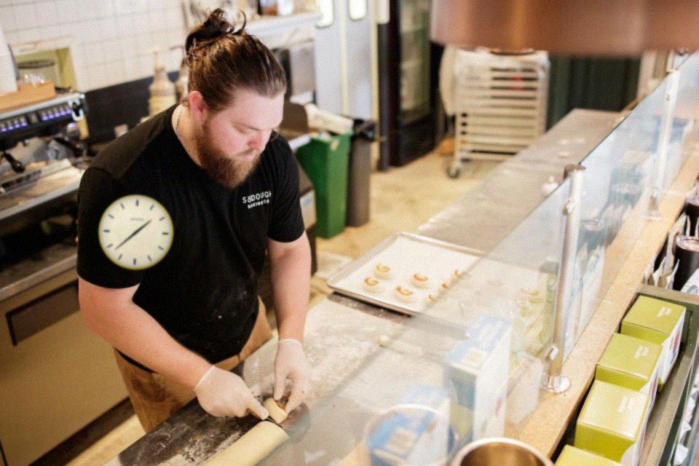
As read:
{"hour": 1, "minute": 38}
